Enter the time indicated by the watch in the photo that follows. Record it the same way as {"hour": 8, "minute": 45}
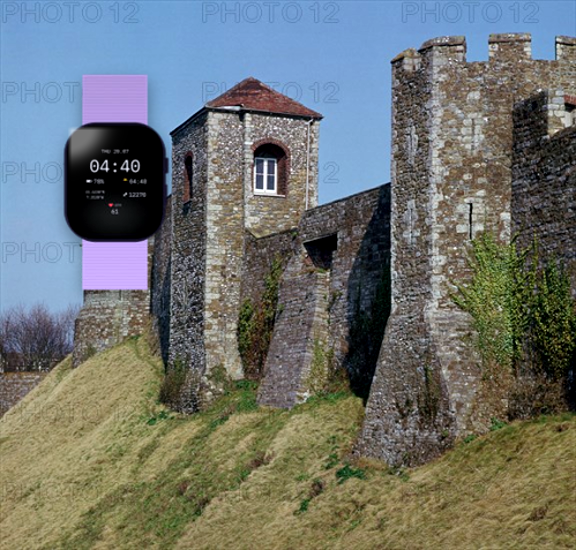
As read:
{"hour": 4, "minute": 40}
